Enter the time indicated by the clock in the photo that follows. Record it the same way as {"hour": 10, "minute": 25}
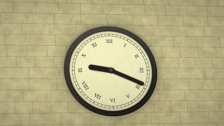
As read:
{"hour": 9, "minute": 19}
